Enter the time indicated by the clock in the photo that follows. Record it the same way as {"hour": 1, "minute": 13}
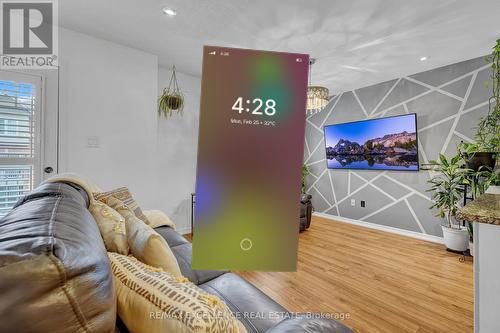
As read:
{"hour": 4, "minute": 28}
